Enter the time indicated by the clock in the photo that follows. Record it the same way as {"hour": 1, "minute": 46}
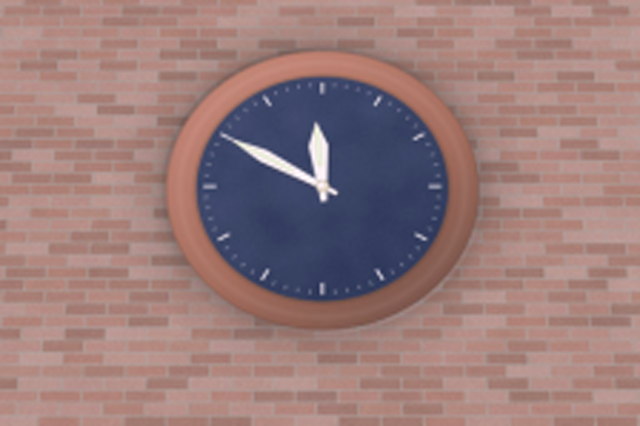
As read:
{"hour": 11, "minute": 50}
